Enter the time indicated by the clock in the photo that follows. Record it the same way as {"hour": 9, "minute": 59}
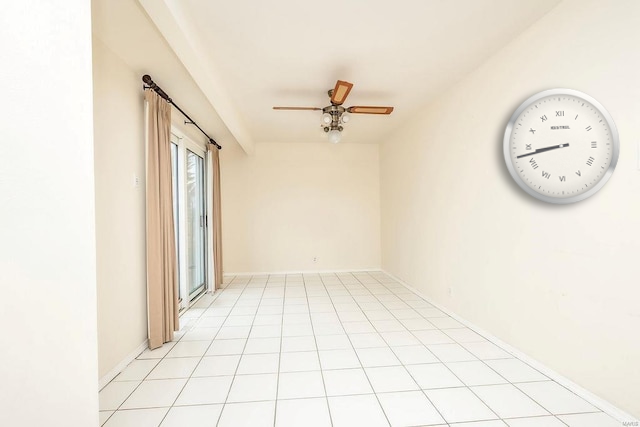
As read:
{"hour": 8, "minute": 43}
